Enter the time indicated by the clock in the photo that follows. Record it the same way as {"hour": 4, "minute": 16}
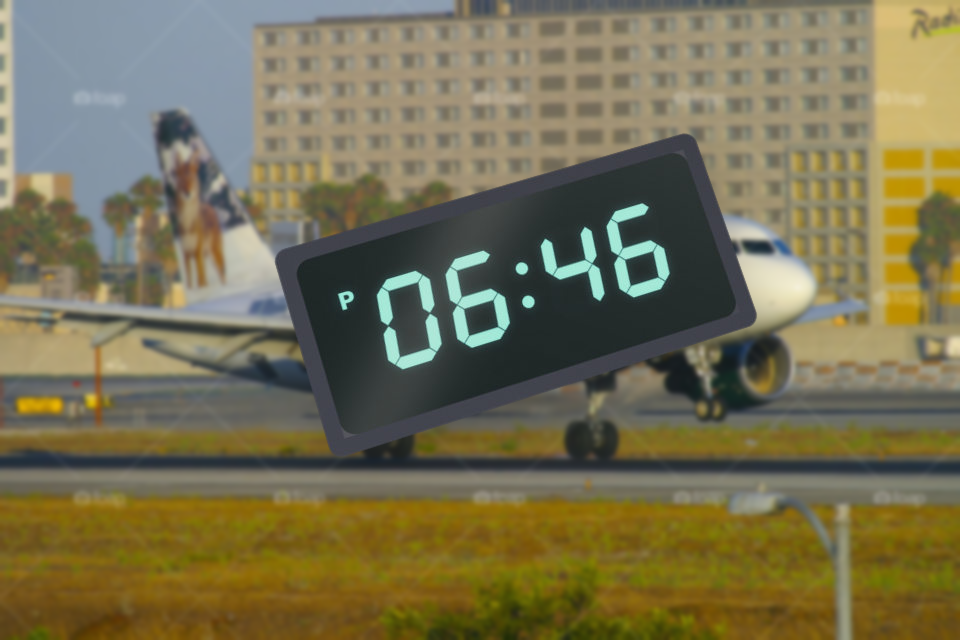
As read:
{"hour": 6, "minute": 46}
